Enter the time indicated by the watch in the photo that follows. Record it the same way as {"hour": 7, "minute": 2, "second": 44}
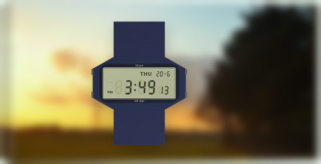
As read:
{"hour": 3, "minute": 49, "second": 13}
